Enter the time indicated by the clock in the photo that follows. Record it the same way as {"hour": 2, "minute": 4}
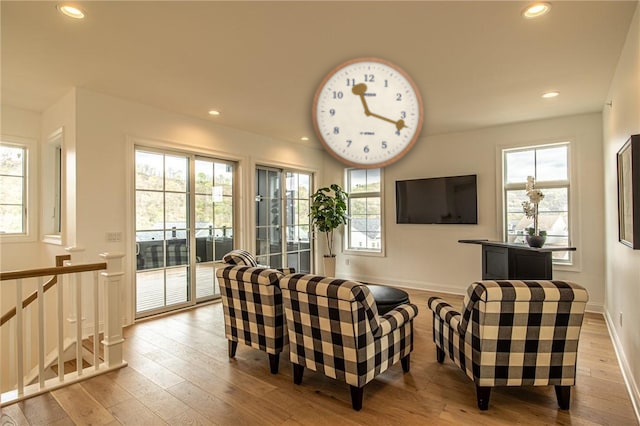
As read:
{"hour": 11, "minute": 18}
